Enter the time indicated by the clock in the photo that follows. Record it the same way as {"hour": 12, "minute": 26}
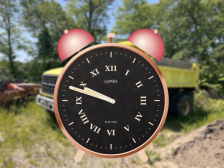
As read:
{"hour": 9, "minute": 48}
